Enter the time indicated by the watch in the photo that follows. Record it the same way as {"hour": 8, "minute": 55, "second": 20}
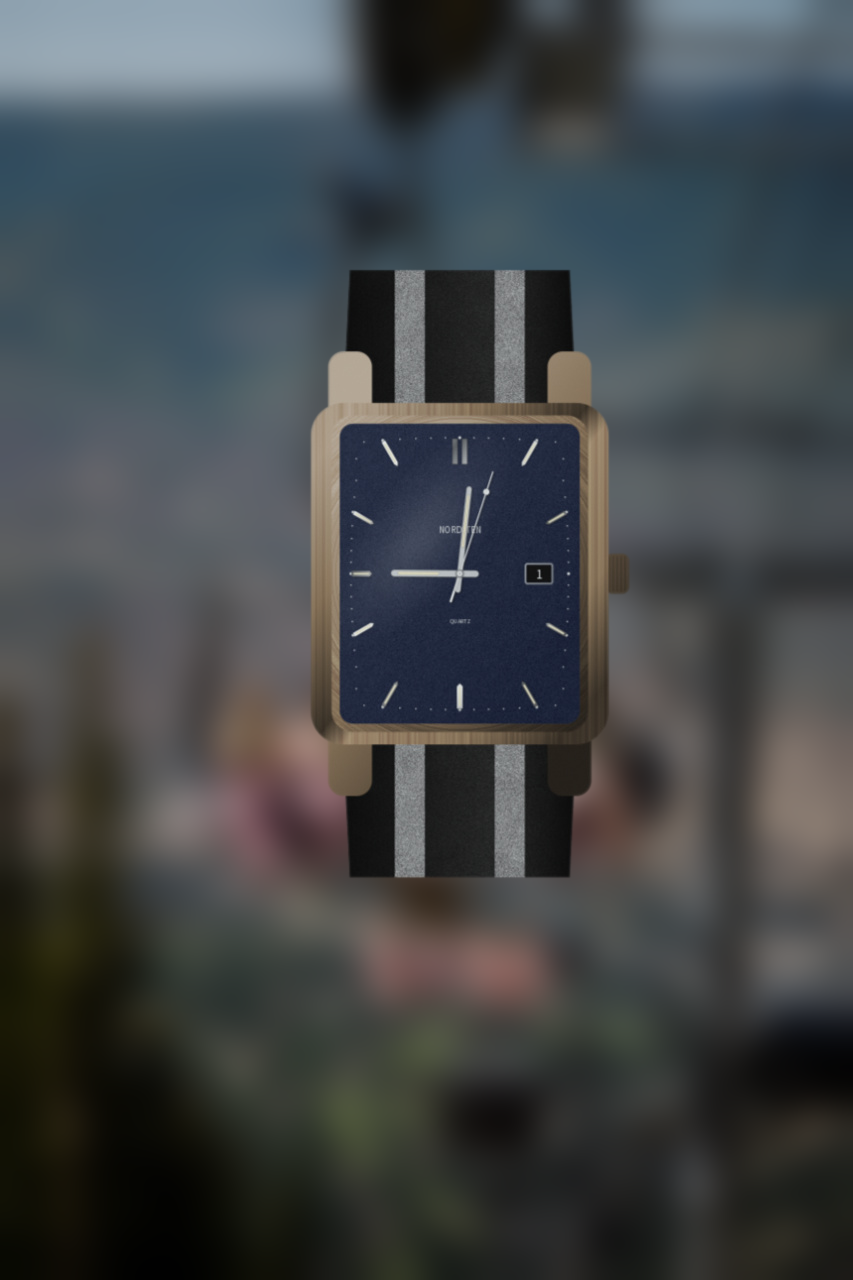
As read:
{"hour": 9, "minute": 1, "second": 3}
